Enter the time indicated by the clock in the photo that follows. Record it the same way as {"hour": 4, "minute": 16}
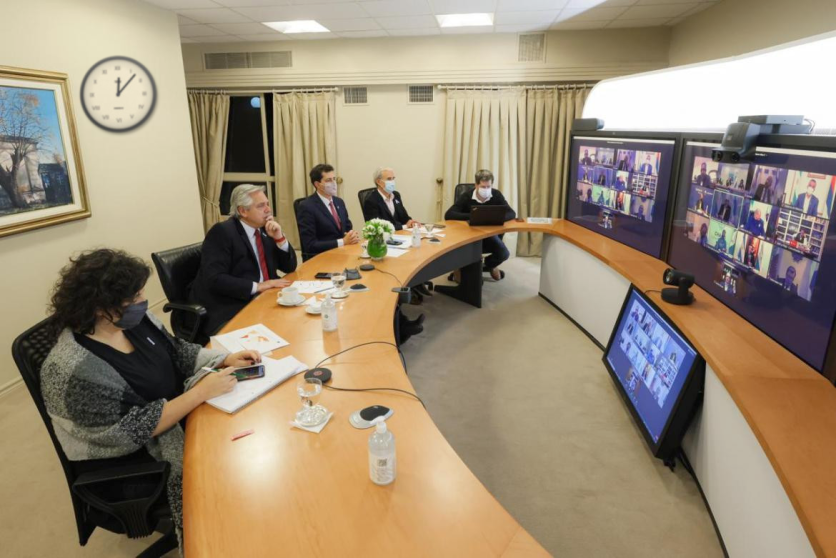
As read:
{"hour": 12, "minute": 7}
